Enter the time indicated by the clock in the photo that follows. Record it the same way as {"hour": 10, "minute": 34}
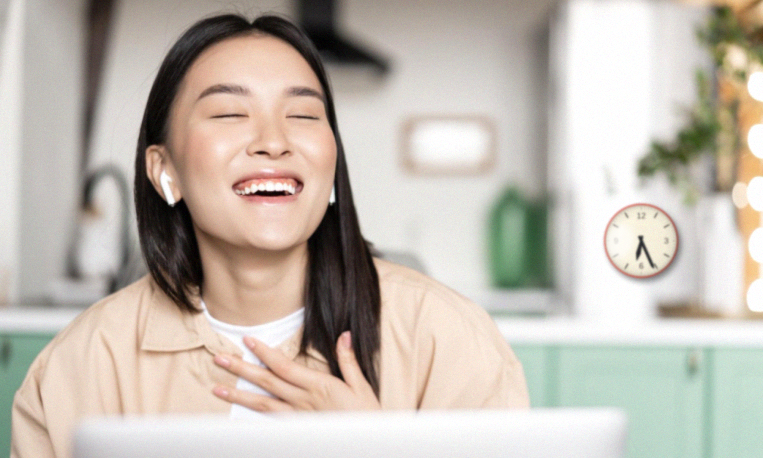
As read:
{"hour": 6, "minute": 26}
